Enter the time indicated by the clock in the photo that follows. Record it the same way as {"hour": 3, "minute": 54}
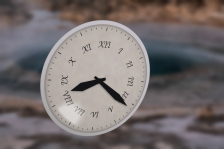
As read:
{"hour": 8, "minute": 21}
